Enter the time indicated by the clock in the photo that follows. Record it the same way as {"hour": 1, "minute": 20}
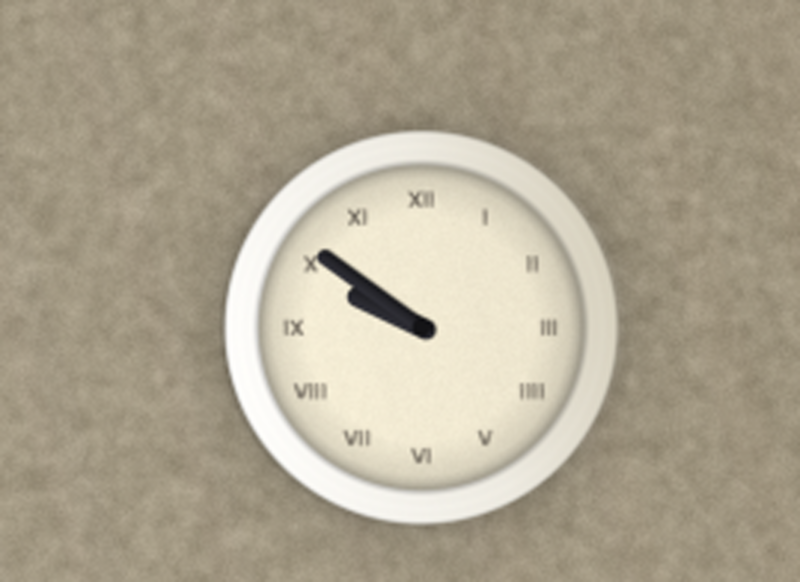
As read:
{"hour": 9, "minute": 51}
